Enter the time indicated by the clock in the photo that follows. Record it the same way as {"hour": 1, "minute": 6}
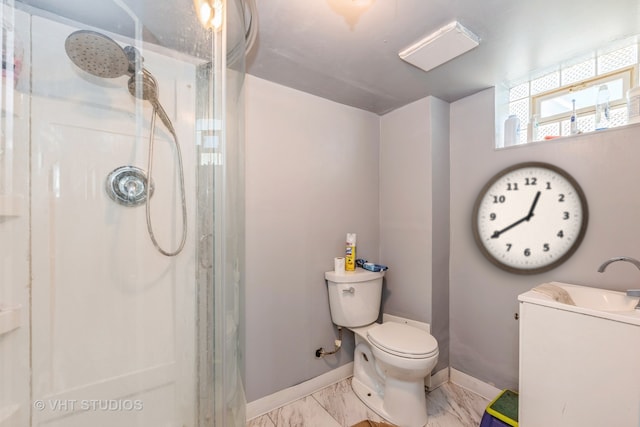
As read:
{"hour": 12, "minute": 40}
